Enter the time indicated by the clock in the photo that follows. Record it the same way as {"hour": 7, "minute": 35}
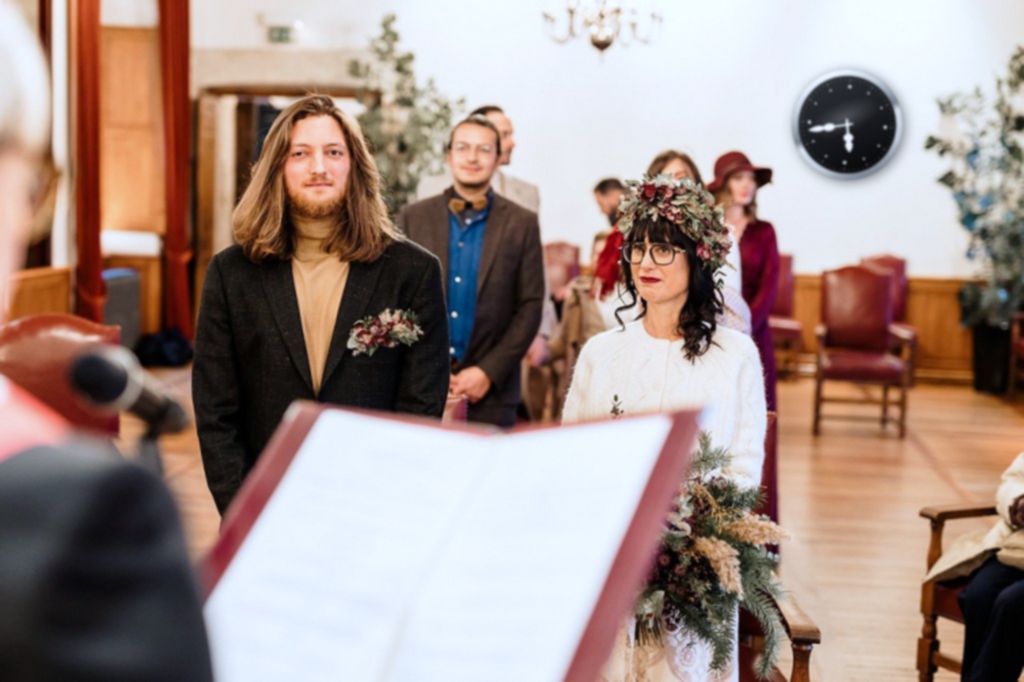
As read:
{"hour": 5, "minute": 43}
